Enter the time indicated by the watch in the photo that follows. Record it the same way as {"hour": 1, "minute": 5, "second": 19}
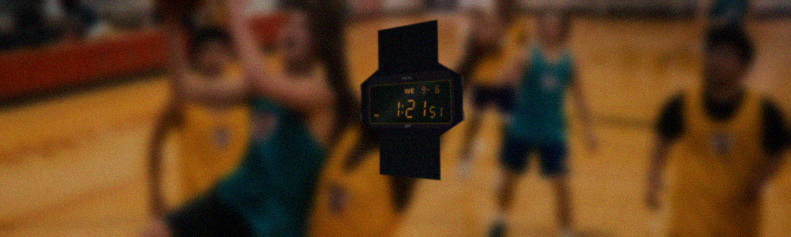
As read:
{"hour": 1, "minute": 21, "second": 51}
